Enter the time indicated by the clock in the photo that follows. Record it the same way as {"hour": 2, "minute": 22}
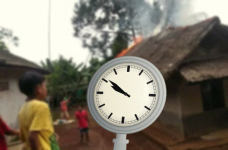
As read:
{"hour": 9, "minute": 51}
